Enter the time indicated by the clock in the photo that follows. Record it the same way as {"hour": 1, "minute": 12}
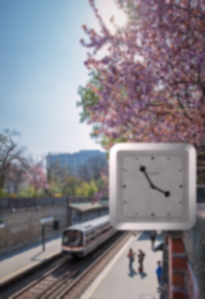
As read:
{"hour": 3, "minute": 55}
